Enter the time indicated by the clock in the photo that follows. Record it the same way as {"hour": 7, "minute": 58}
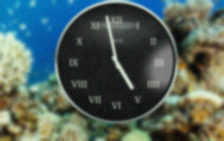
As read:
{"hour": 4, "minute": 58}
